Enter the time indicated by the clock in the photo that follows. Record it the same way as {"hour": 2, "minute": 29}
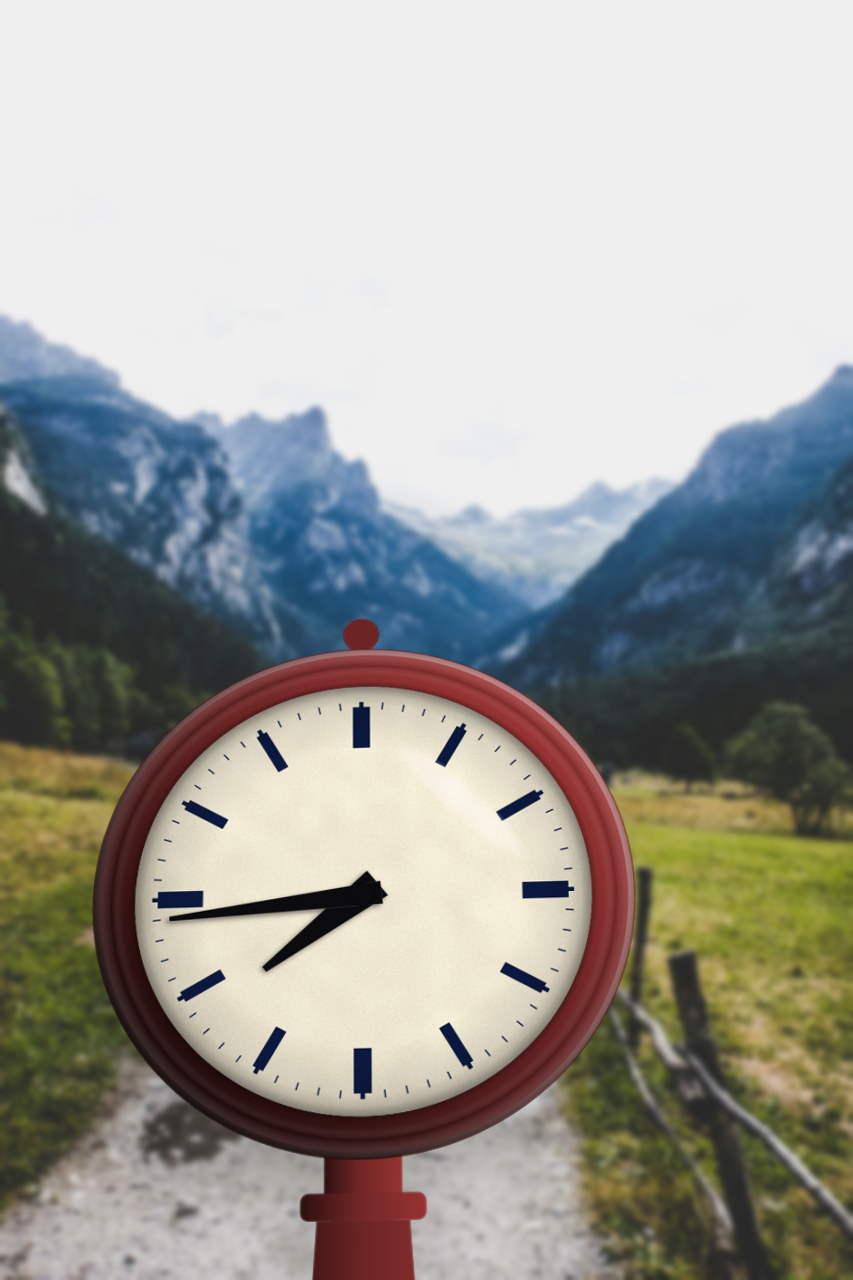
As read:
{"hour": 7, "minute": 44}
